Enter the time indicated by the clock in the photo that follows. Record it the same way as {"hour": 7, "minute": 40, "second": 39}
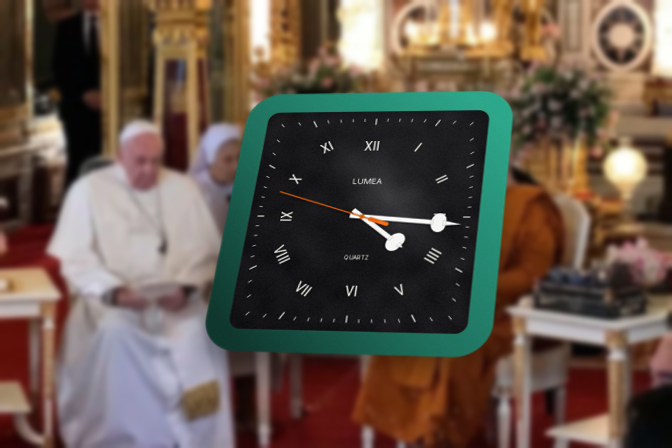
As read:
{"hour": 4, "minute": 15, "second": 48}
